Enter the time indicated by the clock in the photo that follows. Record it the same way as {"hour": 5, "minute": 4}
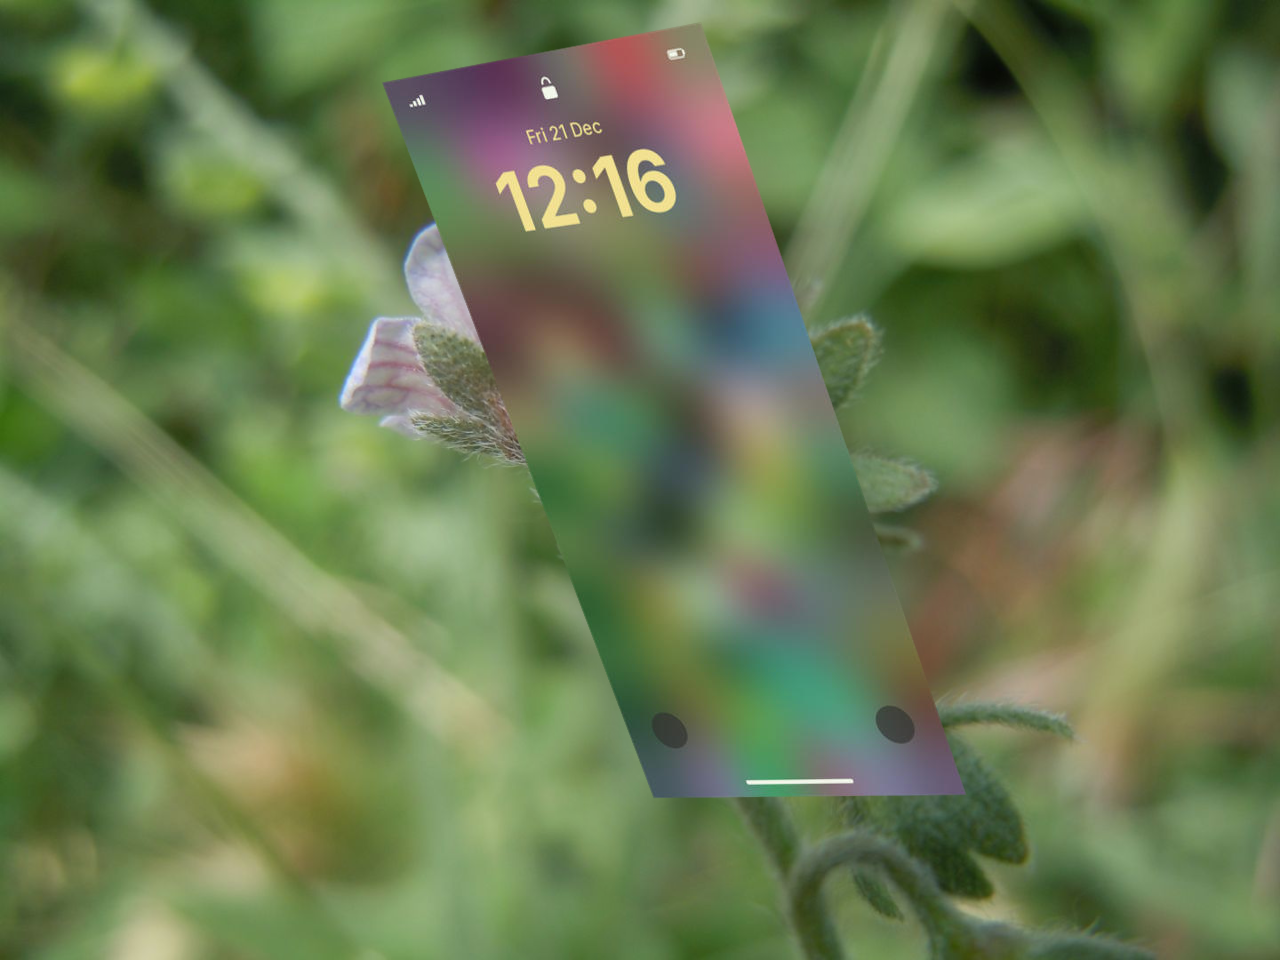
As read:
{"hour": 12, "minute": 16}
